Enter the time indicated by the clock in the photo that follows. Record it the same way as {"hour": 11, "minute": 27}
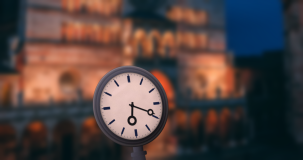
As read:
{"hour": 6, "minute": 19}
